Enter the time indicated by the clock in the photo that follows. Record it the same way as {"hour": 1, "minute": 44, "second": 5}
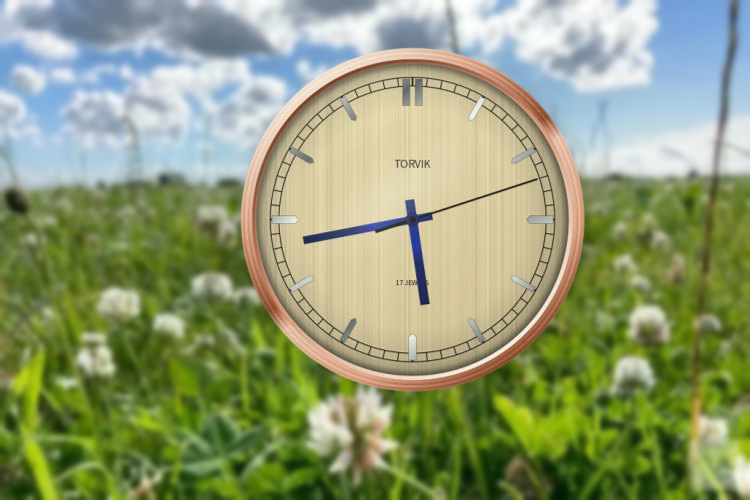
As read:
{"hour": 5, "minute": 43, "second": 12}
